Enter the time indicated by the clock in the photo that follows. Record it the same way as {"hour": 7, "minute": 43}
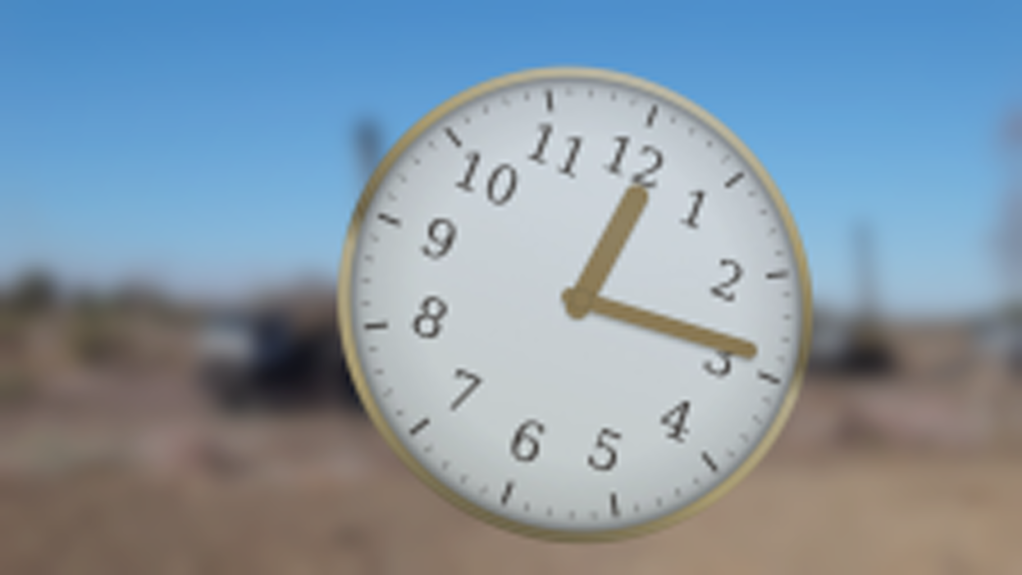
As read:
{"hour": 12, "minute": 14}
